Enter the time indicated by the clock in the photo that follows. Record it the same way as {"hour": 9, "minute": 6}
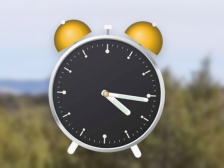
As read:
{"hour": 4, "minute": 16}
